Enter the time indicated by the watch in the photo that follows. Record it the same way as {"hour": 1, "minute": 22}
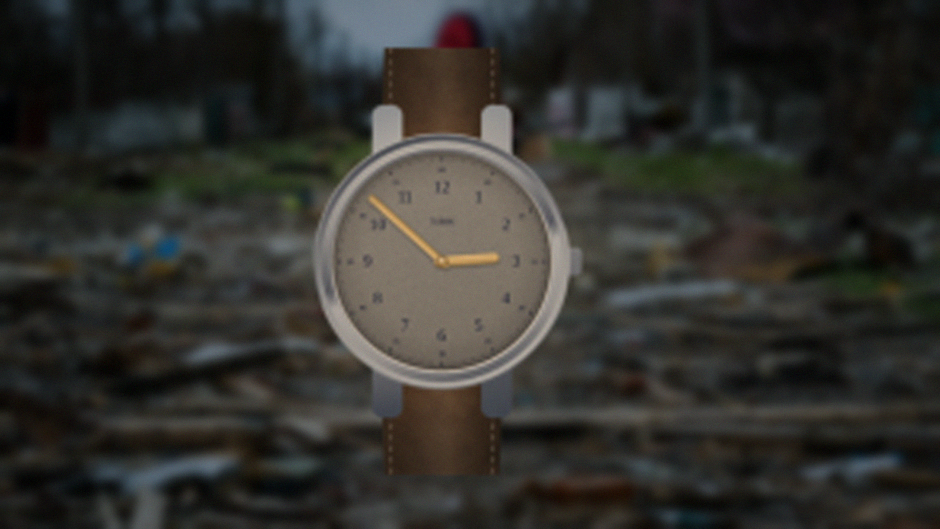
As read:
{"hour": 2, "minute": 52}
